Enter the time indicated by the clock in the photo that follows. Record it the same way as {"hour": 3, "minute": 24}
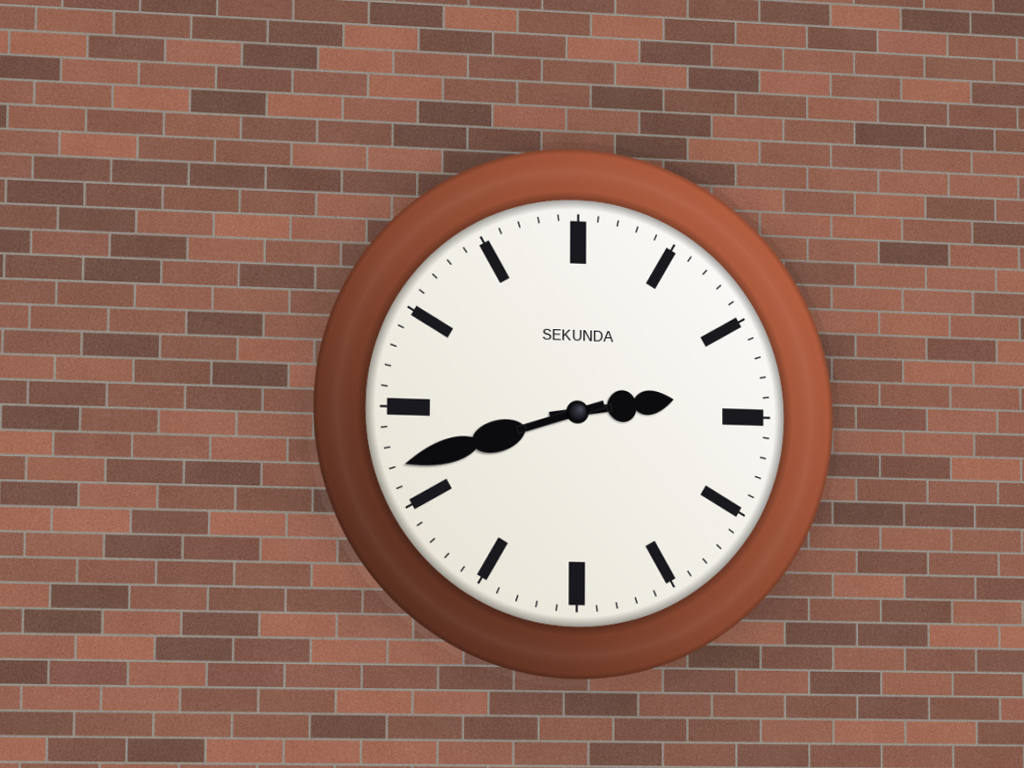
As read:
{"hour": 2, "minute": 42}
